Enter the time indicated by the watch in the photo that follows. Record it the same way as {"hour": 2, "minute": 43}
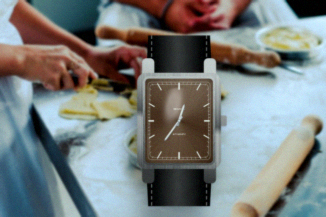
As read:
{"hour": 12, "minute": 36}
